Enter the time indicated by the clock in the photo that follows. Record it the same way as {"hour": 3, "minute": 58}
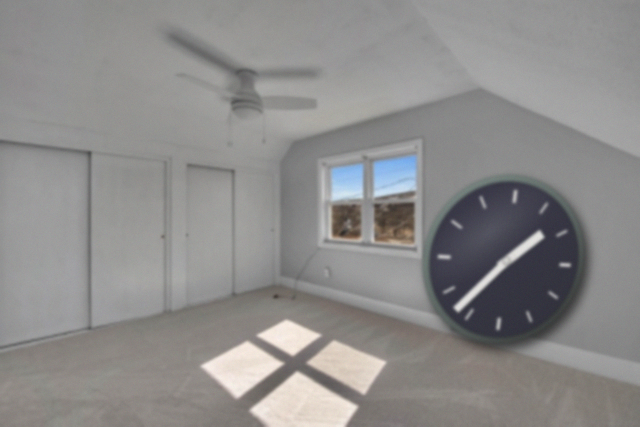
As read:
{"hour": 1, "minute": 37}
